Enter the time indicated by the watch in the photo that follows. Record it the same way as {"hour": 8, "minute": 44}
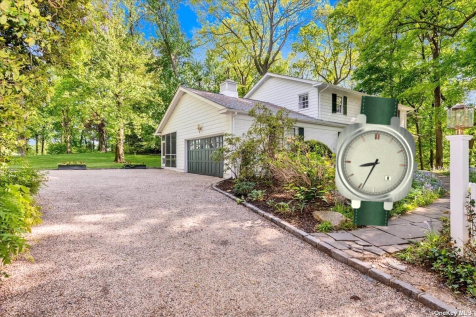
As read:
{"hour": 8, "minute": 34}
